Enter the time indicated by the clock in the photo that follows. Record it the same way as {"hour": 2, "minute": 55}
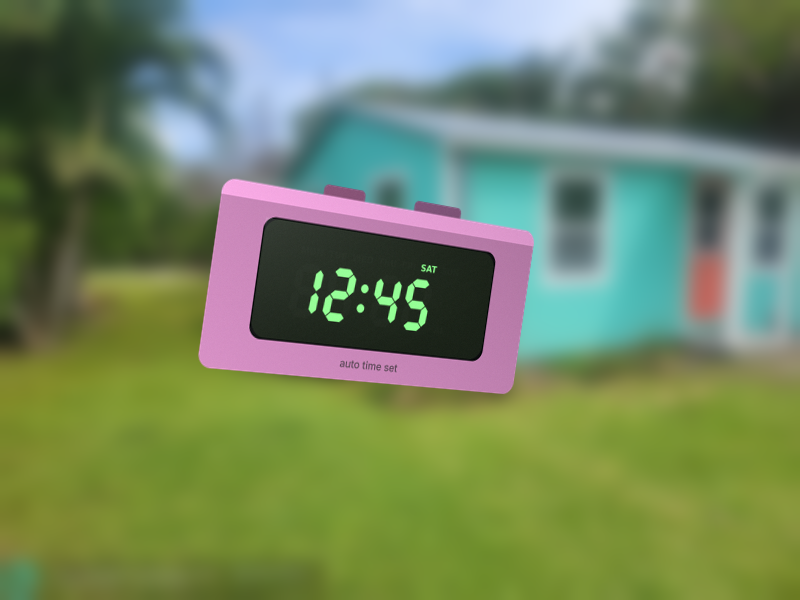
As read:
{"hour": 12, "minute": 45}
